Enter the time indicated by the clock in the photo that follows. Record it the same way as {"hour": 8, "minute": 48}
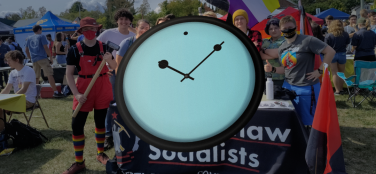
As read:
{"hour": 10, "minute": 8}
